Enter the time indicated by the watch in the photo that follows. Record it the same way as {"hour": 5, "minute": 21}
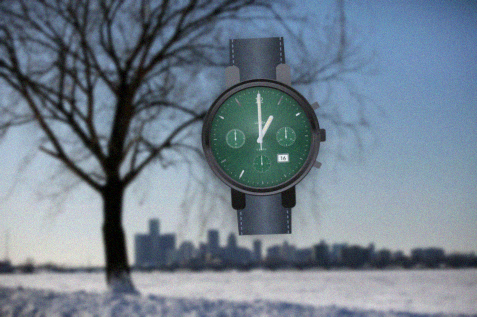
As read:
{"hour": 1, "minute": 0}
